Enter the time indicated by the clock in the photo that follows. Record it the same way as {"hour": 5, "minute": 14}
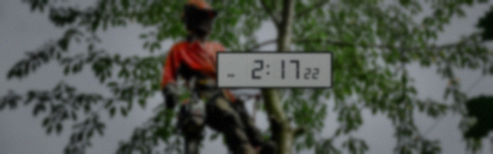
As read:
{"hour": 2, "minute": 17}
